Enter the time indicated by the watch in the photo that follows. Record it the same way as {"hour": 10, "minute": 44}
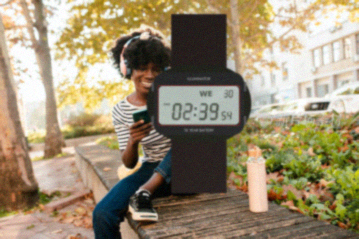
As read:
{"hour": 2, "minute": 39}
